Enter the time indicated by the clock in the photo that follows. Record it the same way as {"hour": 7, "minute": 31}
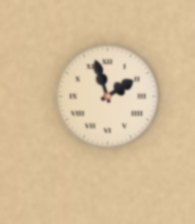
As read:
{"hour": 1, "minute": 57}
